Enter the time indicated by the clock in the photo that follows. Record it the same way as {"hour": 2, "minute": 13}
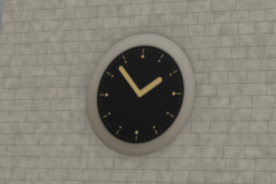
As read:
{"hour": 1, "minute": 53}
